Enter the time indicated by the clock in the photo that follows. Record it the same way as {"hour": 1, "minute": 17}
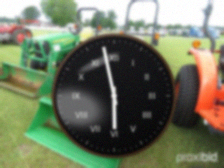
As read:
{"hour": 5, "minute": 58}
